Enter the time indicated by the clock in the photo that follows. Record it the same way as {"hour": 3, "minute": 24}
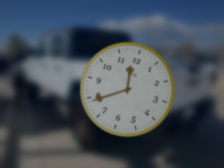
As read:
{"hour": 11, "minute": 39}
